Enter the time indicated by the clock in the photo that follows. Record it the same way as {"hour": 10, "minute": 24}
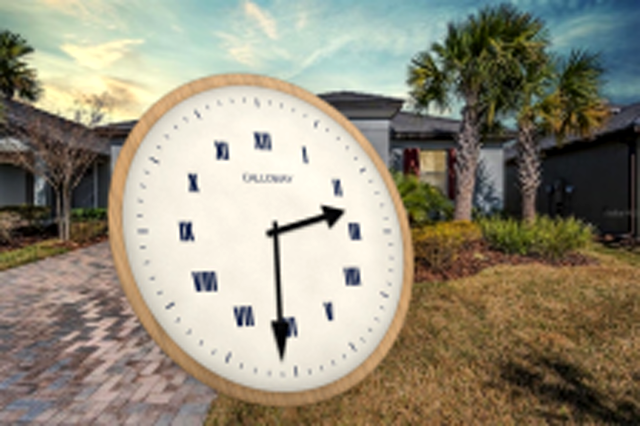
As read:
{"hour": 2, "minute": 31}
